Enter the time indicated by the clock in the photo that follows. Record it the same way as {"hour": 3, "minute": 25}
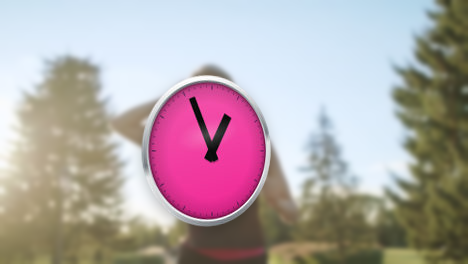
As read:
{"hour": 12, "minute": 56}
